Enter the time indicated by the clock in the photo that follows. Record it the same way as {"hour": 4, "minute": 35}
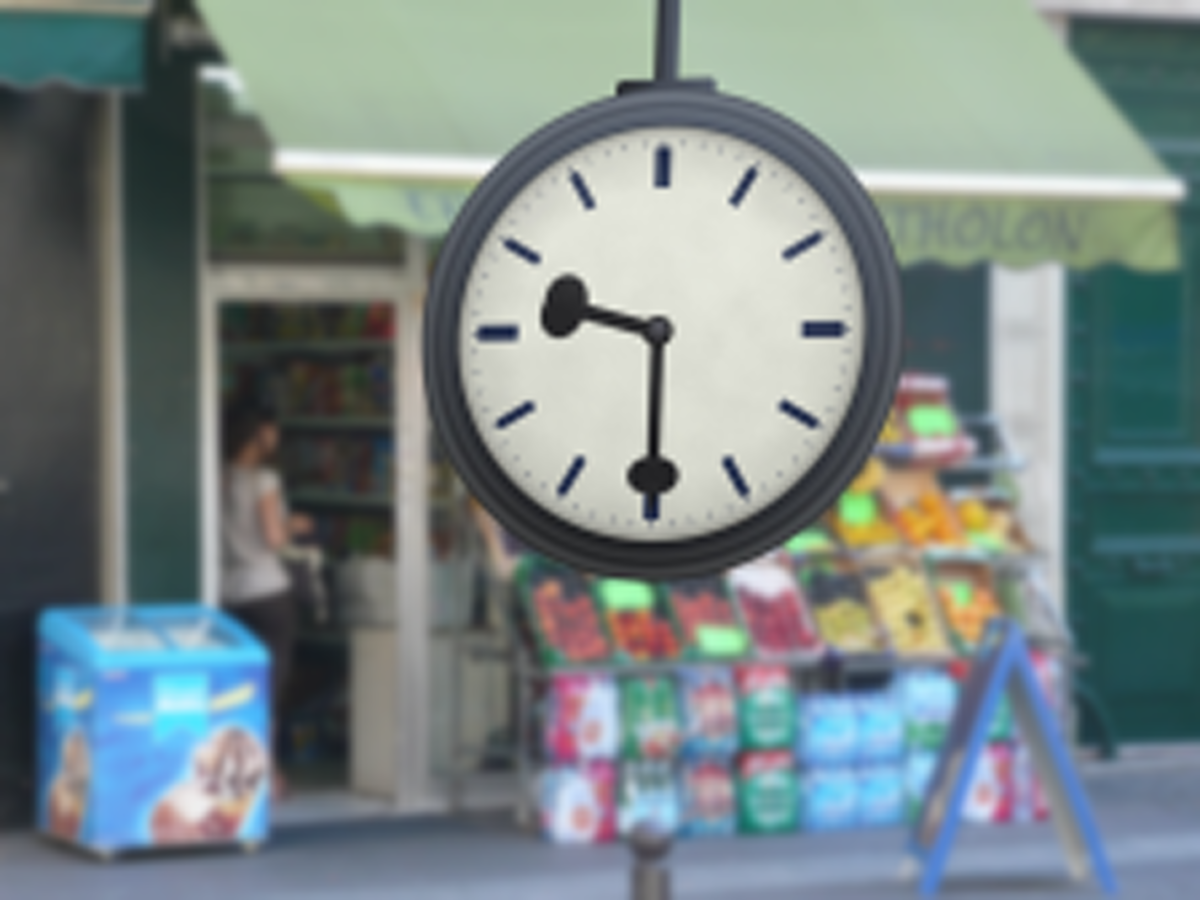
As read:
{"hour": 9, "minute": 30}
